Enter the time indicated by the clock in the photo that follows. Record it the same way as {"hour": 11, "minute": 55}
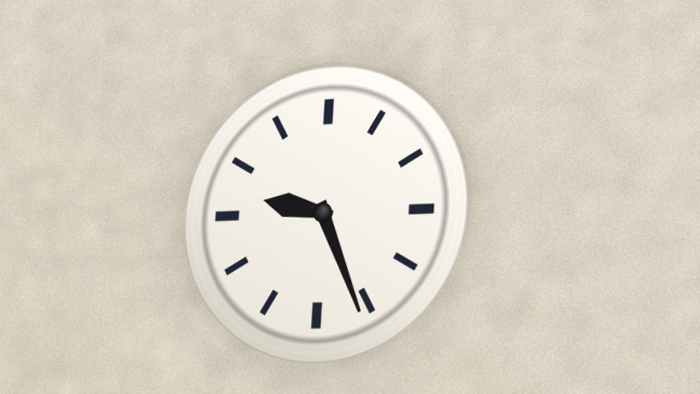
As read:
{"hour": 9, "minute": 26}
